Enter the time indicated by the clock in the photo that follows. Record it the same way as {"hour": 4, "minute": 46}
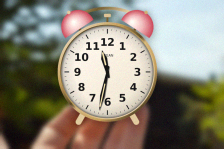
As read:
{"hour": 11, "minute": 32}
